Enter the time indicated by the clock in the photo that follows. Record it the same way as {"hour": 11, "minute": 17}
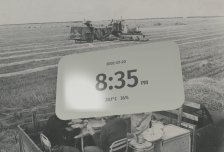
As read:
{"hour": 8, "minute": 35}
